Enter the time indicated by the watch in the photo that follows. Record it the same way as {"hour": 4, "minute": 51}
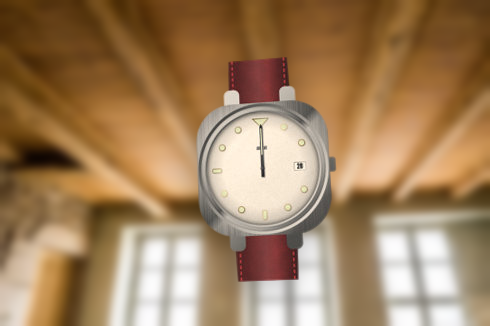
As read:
{"hour": 12, "minute": 0}
